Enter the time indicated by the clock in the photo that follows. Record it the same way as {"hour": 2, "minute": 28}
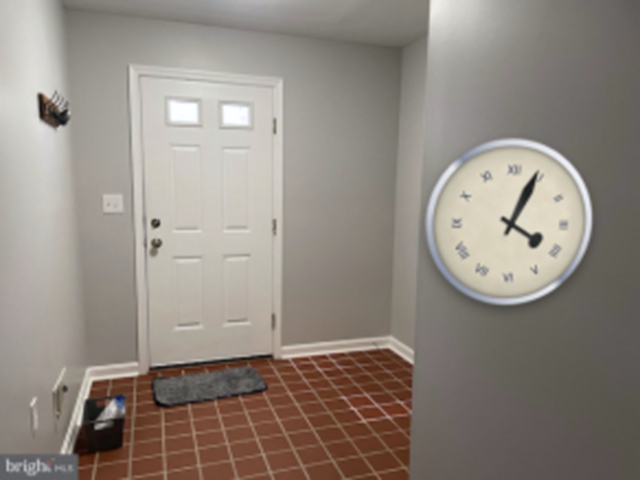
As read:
{"hour": 4, "minute": 4}
